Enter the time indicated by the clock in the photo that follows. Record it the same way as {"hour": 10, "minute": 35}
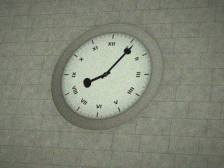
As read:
{"hour": 8, "minute": 6}
